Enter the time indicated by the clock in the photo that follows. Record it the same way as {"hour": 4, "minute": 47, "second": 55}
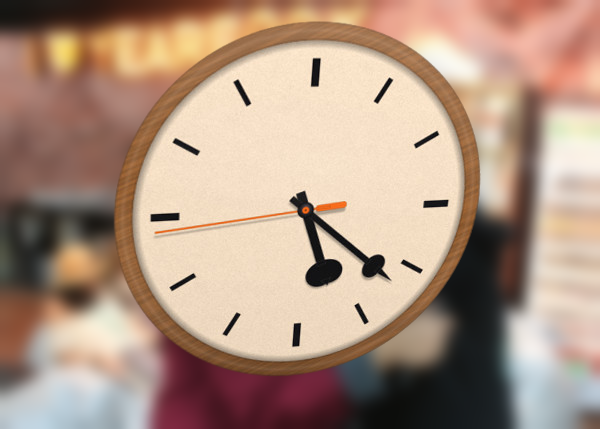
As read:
{"hour": 5, "minute": 21, "second": 44}
